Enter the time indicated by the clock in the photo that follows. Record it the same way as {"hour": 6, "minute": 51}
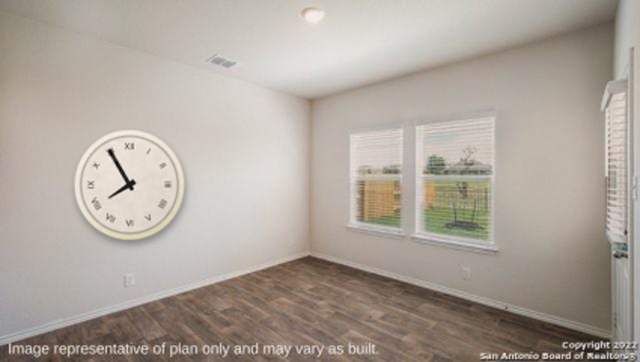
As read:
{"hour": 7, "minute": 55}
